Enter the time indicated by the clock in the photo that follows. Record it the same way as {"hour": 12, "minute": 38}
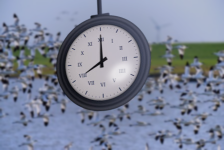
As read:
{"hour": 8, "minute": 0}
